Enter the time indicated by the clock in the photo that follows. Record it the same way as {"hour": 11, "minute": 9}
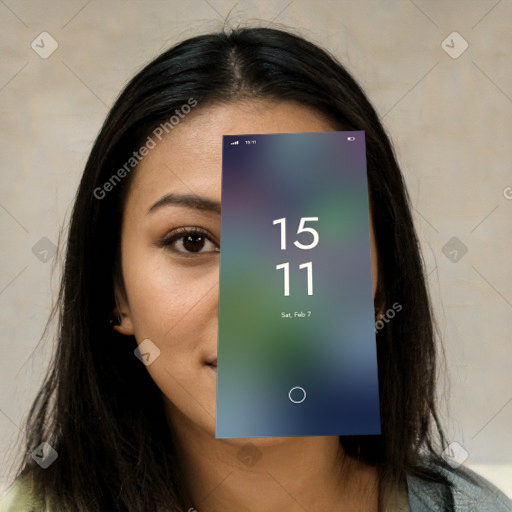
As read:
{"hour": 15, "minute": 11}
